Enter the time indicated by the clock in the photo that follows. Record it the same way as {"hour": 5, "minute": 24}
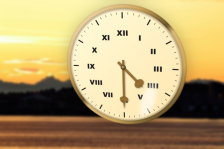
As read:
{"hour": 4, "minute": 30}
